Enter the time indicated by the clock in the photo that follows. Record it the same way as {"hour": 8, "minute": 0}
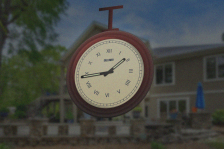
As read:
{"hour": 1, "minute": 44}
